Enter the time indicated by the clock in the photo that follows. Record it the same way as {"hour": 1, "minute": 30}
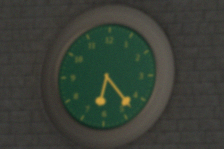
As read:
{"hour": 6, "minute": 23}
